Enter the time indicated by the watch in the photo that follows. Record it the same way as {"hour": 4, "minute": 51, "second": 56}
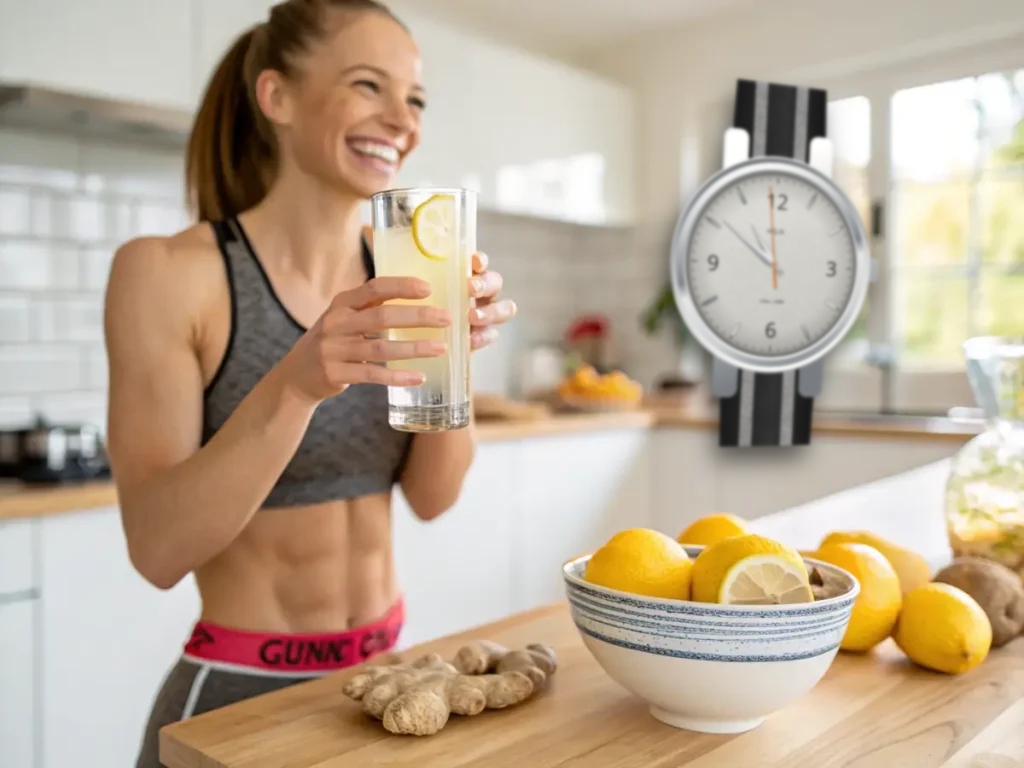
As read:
{"hour": 10, "minute": 50, "second": 59}
